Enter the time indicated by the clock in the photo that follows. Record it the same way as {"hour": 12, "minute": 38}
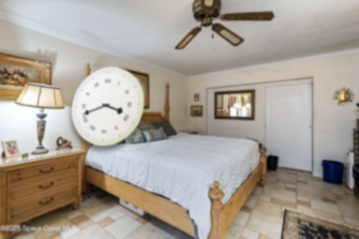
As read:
{"hour": 3, "minute": 42}
